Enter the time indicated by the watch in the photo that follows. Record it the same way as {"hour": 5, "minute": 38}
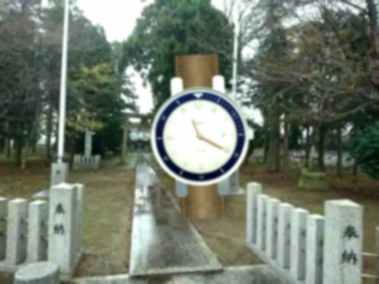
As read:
{"hour": 11, "minute": 20}
